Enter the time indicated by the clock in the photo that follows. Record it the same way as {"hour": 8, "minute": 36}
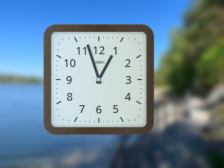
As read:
{"hour": 12, "minute": 57}
